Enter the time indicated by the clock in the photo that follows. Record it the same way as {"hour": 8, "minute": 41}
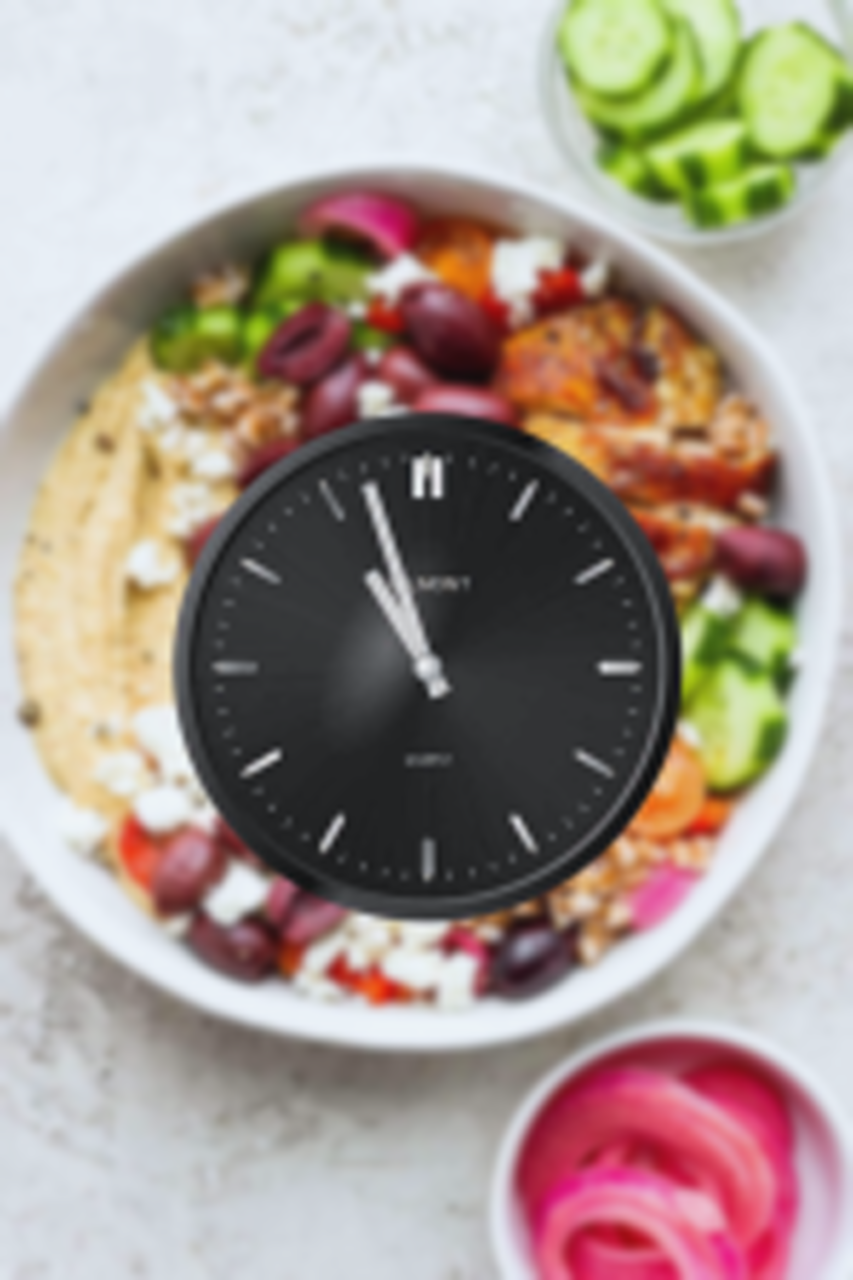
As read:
{"hour": 10, "minute": 57}
